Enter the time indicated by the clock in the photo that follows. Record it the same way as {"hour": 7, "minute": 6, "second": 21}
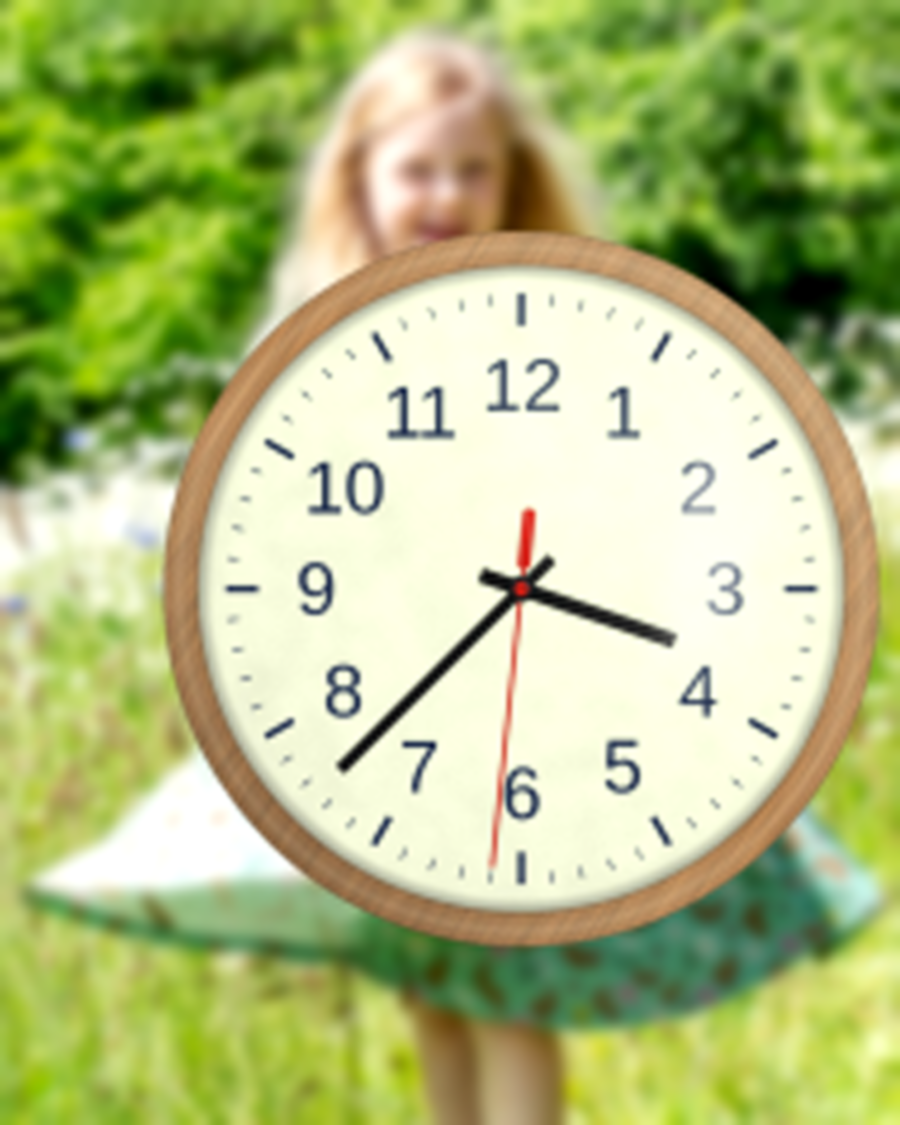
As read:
{"hour": 3, "minute": 37, "second": 31}
